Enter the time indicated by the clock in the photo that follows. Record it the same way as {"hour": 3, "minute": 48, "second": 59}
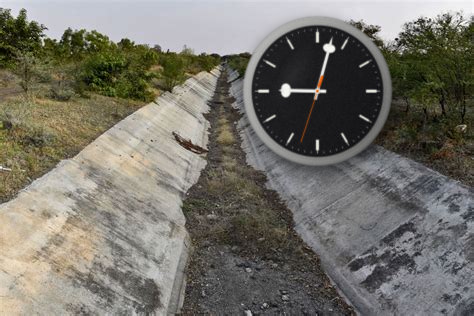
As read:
{"hour": 9, "minute": 2, "second": 33}
